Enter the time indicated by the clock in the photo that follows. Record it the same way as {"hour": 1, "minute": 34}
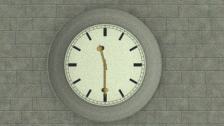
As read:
{"hour": 11, "minute": 30}
